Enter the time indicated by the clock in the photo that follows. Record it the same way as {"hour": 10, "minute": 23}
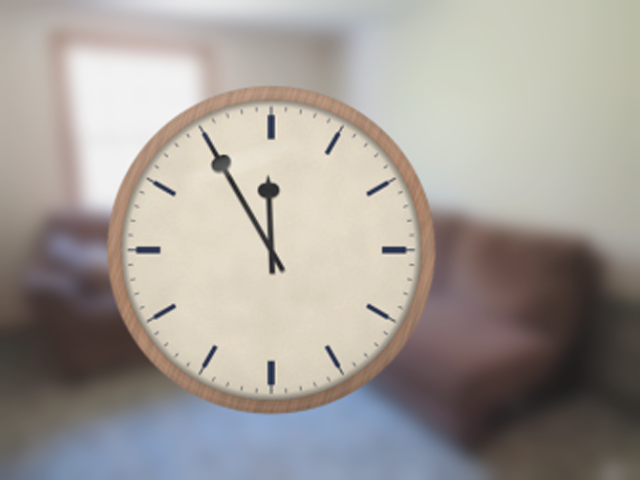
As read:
{"hour": 11, "minute": 55}
